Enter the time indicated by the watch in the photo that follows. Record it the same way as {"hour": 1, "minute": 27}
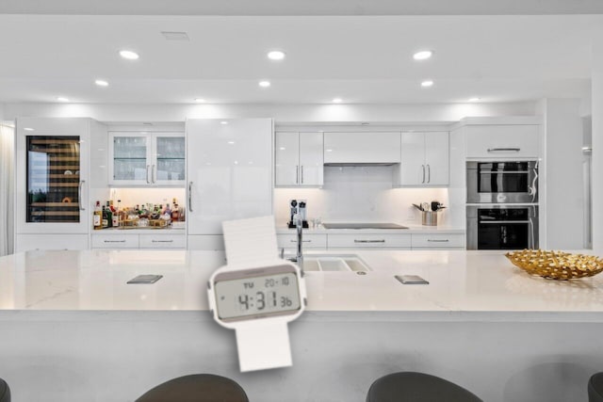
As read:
{"hour": 4, "minute": 31}
